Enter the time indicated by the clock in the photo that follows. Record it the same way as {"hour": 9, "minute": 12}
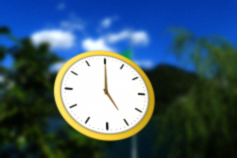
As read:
{"hour": 5, "minute": 0}
